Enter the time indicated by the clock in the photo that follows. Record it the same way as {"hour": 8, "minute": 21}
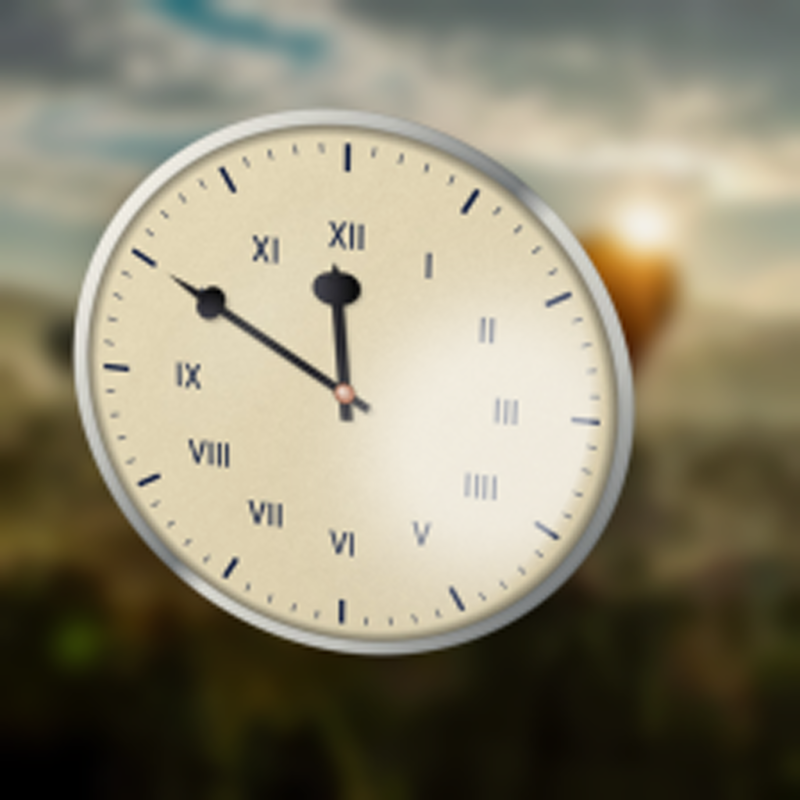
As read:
{"hour": 11, "minute": 50}
